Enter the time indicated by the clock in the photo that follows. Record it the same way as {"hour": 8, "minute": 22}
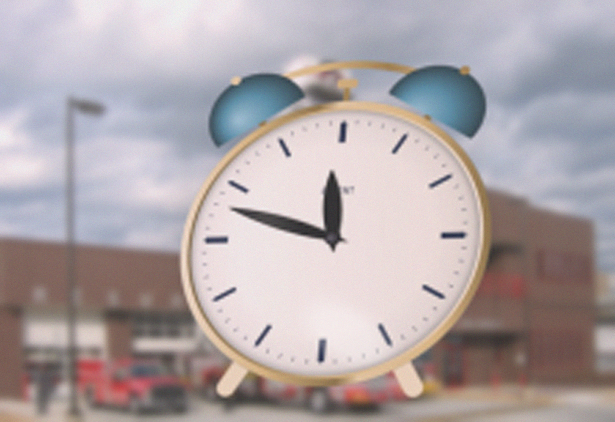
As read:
{"hour": 11, "minute": 48}
